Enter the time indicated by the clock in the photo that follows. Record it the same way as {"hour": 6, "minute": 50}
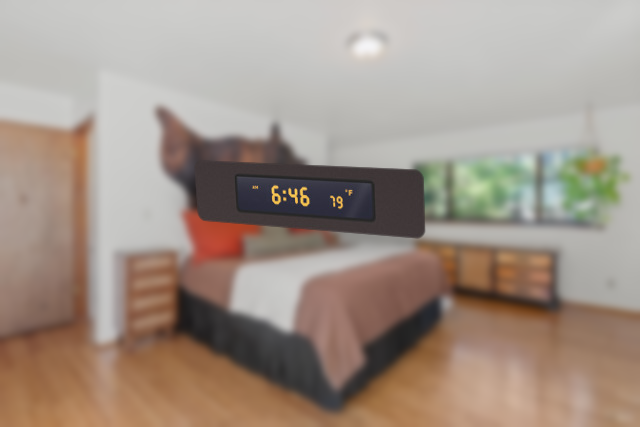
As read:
{"hour": 6, "minute": 46}
